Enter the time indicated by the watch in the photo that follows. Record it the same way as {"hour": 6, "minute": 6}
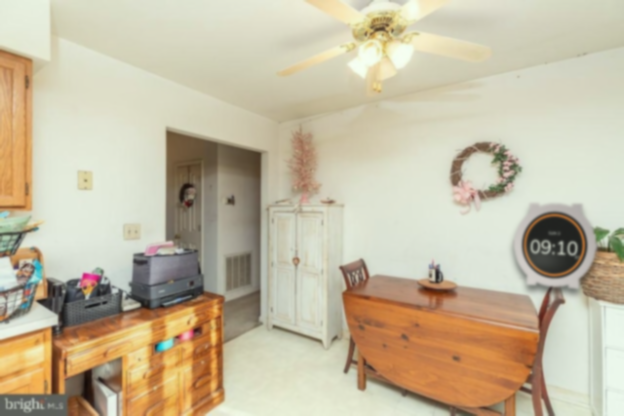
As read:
{"hour": 9, "minute": 10}
